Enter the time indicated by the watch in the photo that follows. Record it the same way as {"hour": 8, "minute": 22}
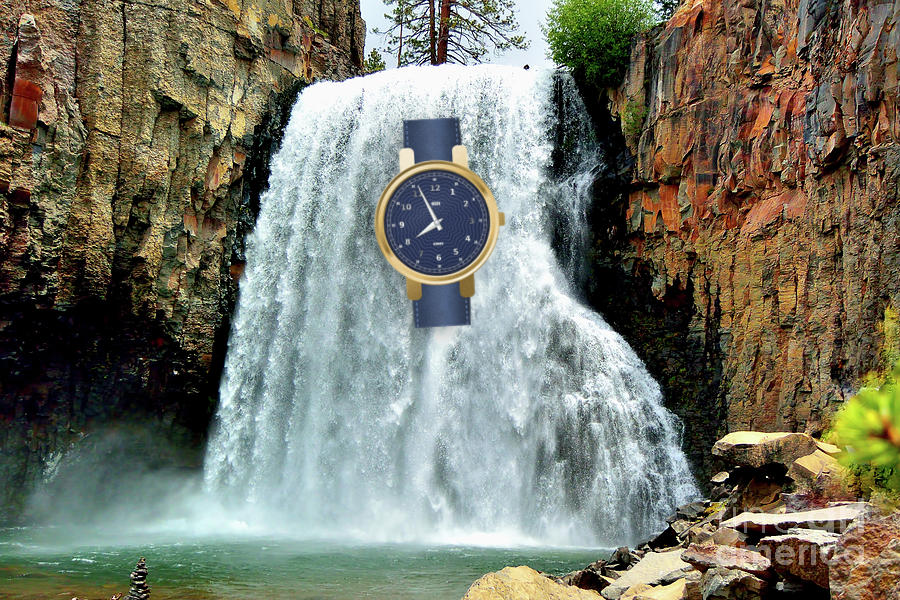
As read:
{"hour": 7, "minute": 56}
